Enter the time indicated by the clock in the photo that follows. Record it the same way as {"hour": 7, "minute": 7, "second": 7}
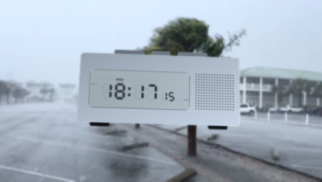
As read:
{"hour": 18, "minute": 17, "second": 15}
